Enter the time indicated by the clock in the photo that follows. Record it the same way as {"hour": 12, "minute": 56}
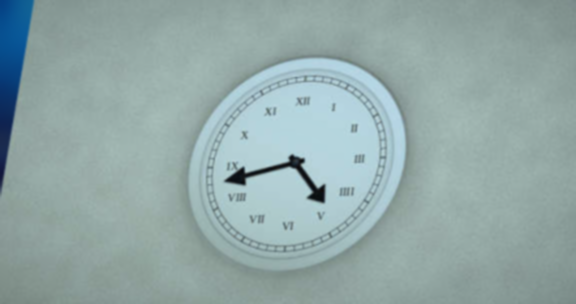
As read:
{"hour": 4, "minute": 43}
